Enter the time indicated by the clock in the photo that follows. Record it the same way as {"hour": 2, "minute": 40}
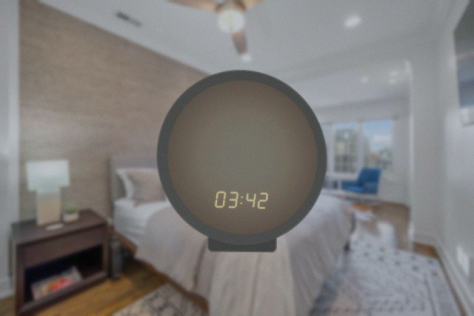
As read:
{"hour": 3, "minute": 42}
